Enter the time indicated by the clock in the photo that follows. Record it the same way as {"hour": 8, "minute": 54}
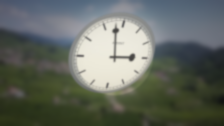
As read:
{"hour": 2, "minute": 58}
